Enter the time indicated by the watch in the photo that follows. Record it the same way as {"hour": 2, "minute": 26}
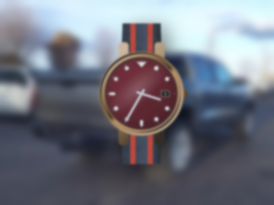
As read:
{"hour": 3, "minute": 35}
